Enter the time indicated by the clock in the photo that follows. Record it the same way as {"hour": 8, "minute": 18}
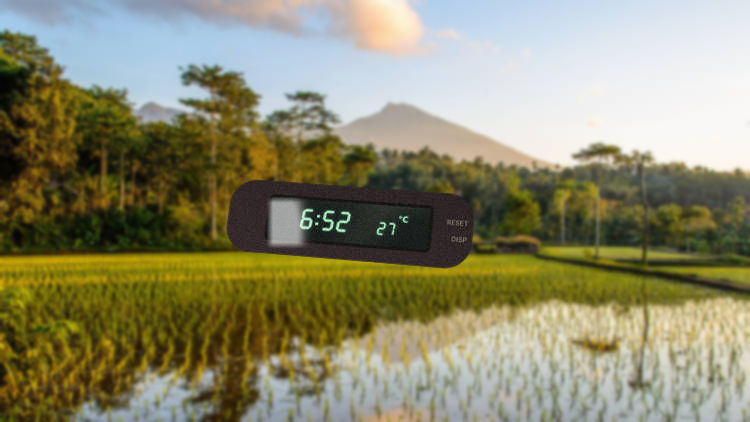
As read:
{"hour": 6, "minute": 52}
